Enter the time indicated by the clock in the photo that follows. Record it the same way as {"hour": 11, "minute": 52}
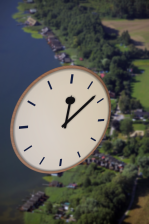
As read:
{"hour": 12, "minute": 8}
